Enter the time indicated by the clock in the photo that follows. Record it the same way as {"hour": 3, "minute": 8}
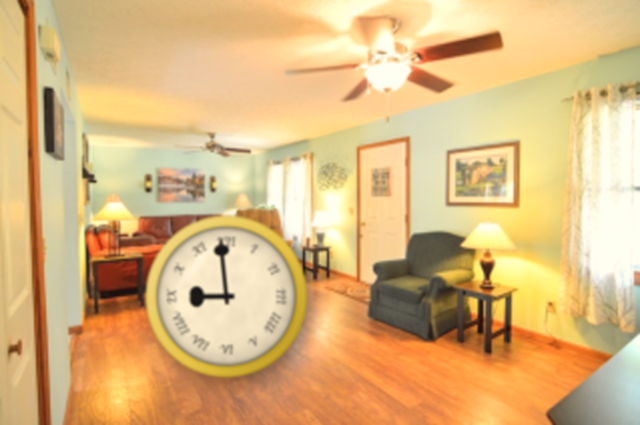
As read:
{"hour": 8, "minute": 59}
